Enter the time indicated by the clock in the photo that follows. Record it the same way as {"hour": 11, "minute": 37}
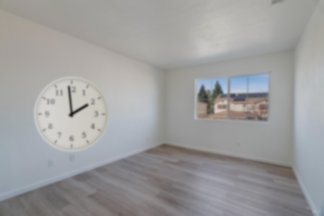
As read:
{"hour": 1, "minute": 59}
